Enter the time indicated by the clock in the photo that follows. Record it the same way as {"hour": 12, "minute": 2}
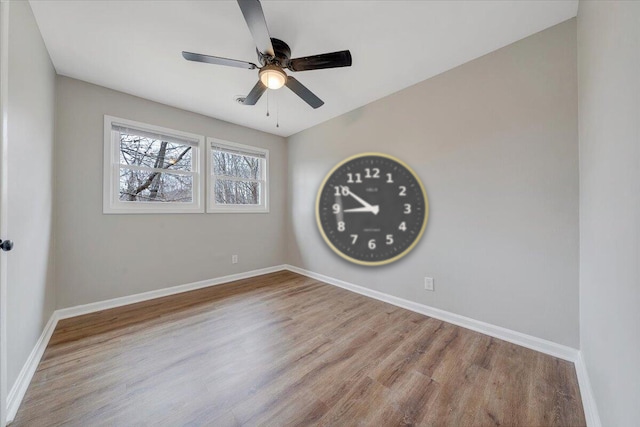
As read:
{"hour": 8, "minute": 51}
